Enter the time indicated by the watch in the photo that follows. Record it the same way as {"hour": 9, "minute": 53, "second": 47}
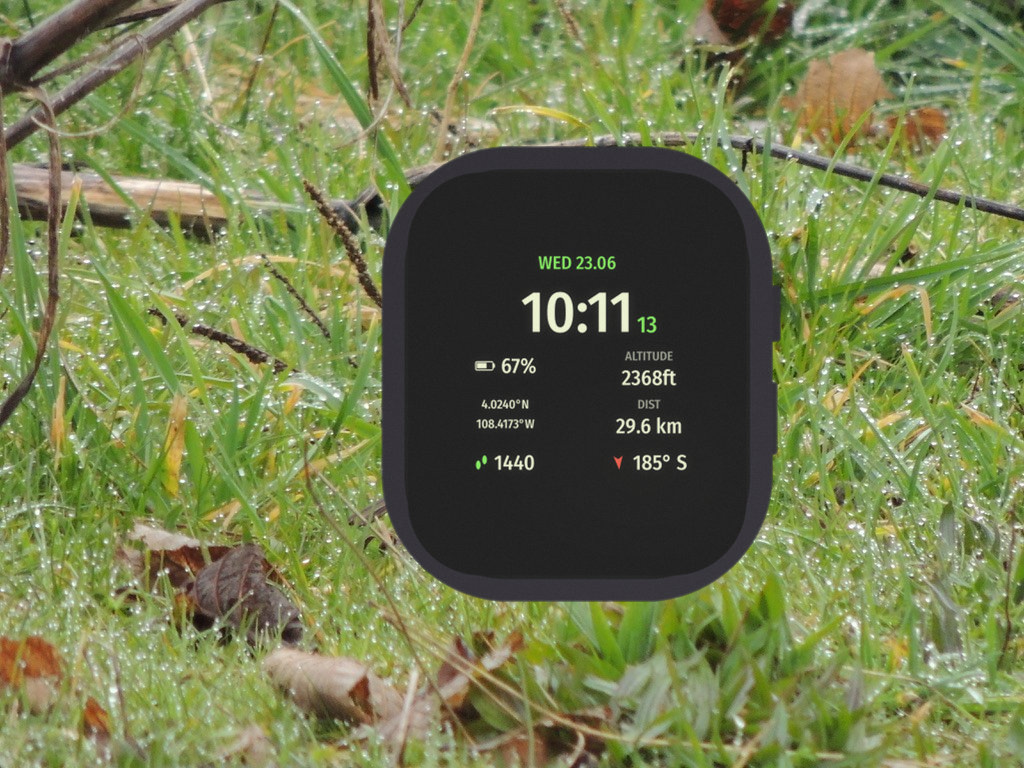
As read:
{"hour": 10, "minute": 11, "second": 13}
